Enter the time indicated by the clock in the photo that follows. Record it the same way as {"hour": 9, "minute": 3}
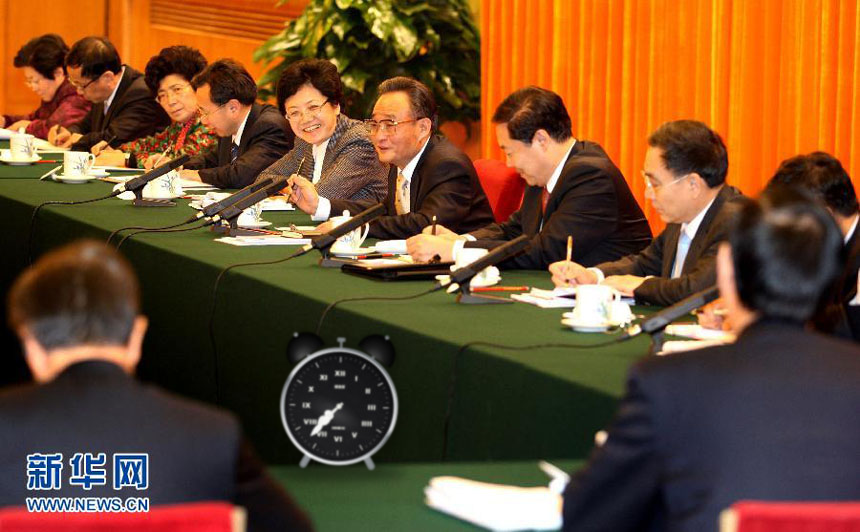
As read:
{"hour": 7, "minute": 37}
